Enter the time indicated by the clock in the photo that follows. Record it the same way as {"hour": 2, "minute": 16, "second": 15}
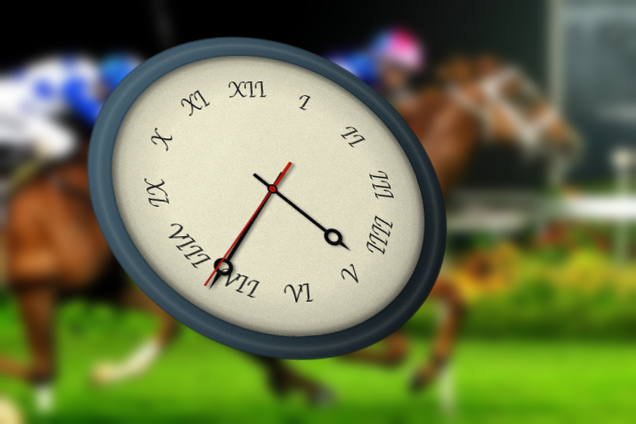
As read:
{"hour": 4, "minute": 36, "second": 37}
